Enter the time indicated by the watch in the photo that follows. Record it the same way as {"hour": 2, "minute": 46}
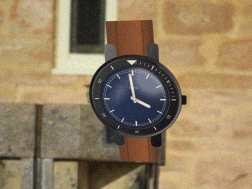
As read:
{"hour": 3, "minute": 59}
